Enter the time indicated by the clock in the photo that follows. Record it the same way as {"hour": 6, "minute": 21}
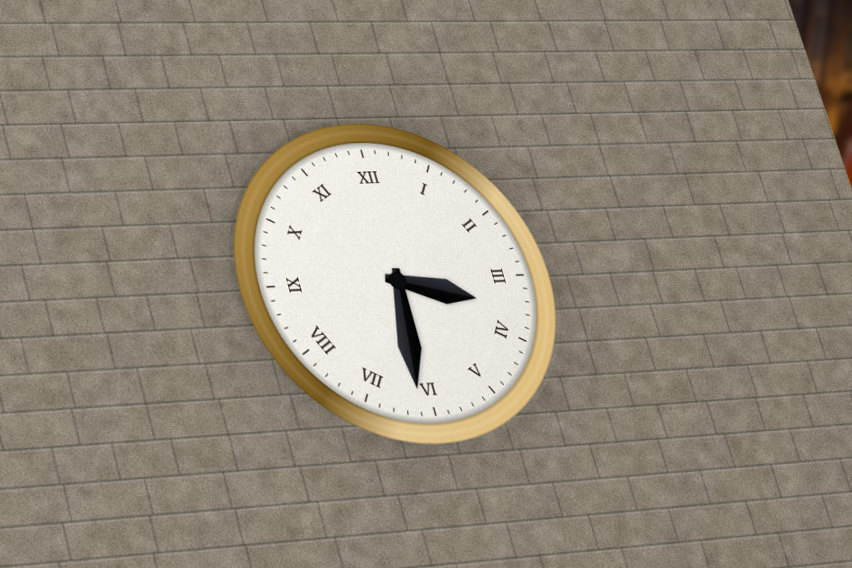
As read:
{"hour": 3, "minute": 31}
